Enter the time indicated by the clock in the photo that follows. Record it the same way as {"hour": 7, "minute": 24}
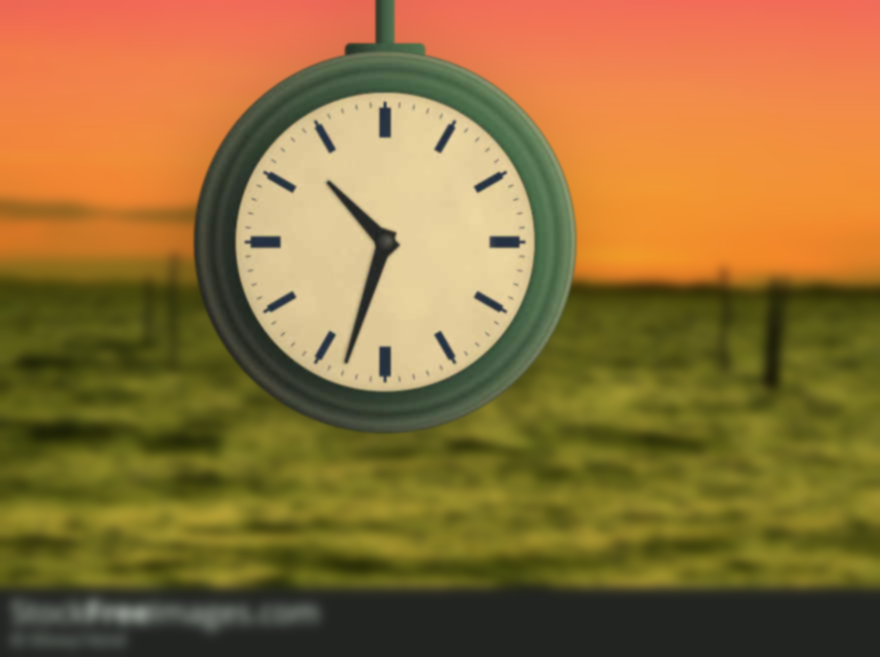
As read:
{"hour": 10, "minute": 33}
